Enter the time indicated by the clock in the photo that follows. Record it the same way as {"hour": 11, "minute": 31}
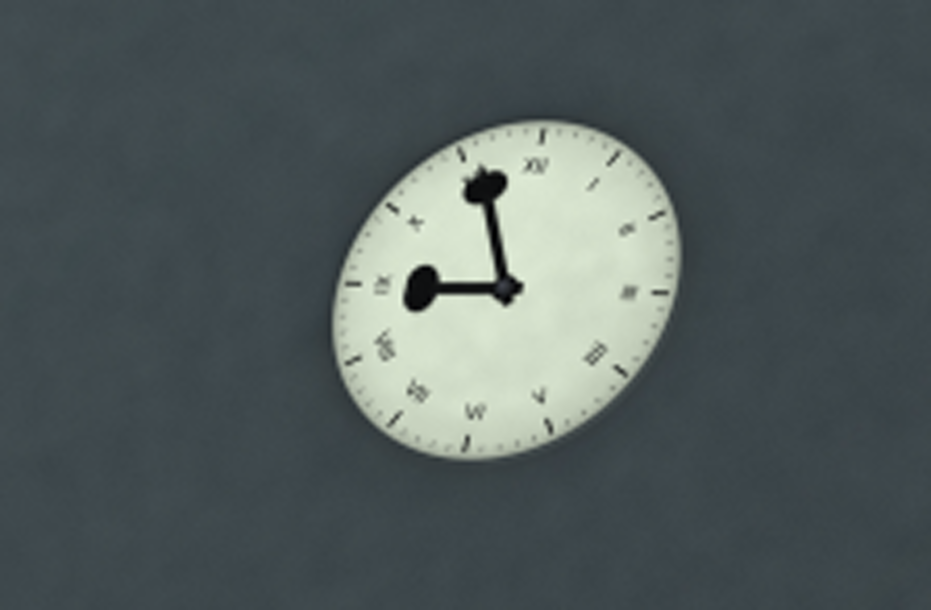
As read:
{"hour": 8, "minute": 56}
